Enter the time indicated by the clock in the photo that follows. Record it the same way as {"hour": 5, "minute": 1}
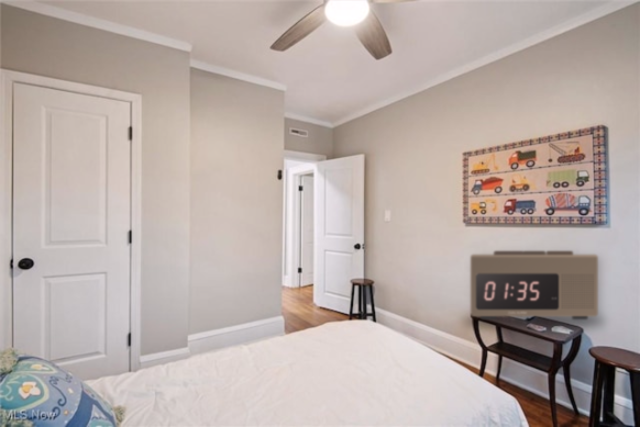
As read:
{"hour": 1, "minute": 35}
